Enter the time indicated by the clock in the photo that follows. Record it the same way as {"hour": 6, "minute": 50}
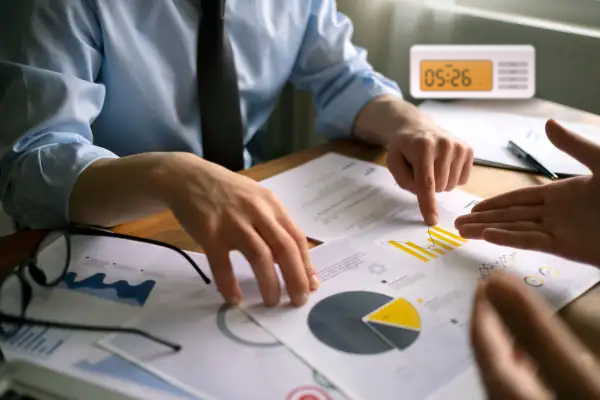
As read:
{"hour": 5, "minute": 26}
